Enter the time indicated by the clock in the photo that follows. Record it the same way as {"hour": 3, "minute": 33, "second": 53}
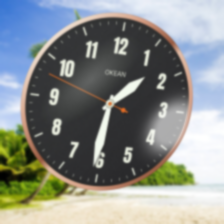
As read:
{"hour": 1, "minute": 30, "second": 48}
